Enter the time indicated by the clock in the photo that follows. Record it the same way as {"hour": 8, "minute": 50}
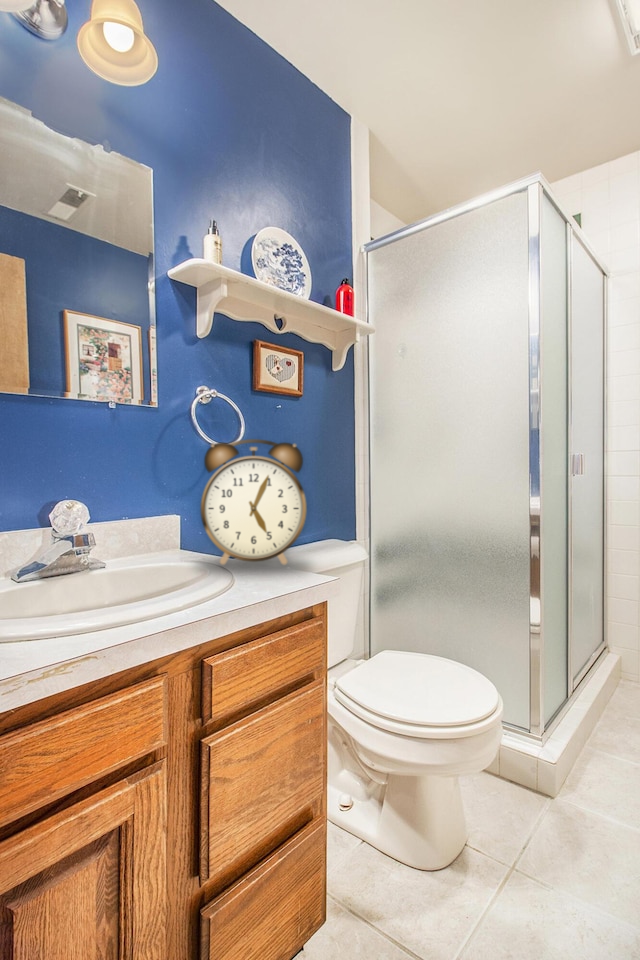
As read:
{"hour": 5, "minute": 4}
